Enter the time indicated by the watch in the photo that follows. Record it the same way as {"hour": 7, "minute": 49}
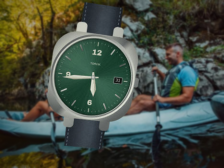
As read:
{"hour": 5, "minute": 44}
